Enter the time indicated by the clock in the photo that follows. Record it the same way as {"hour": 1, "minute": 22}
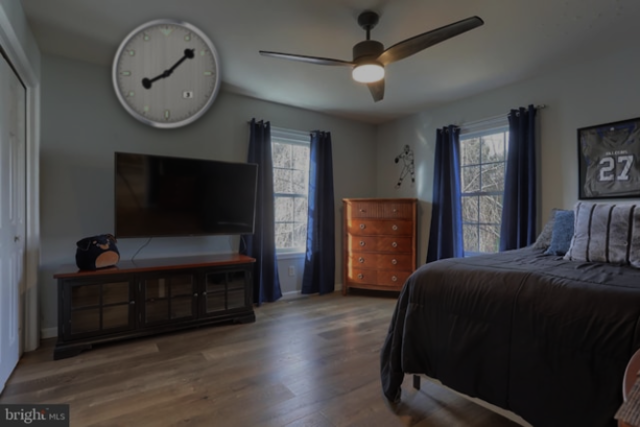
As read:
{"hour": 8, "minute": 8}
